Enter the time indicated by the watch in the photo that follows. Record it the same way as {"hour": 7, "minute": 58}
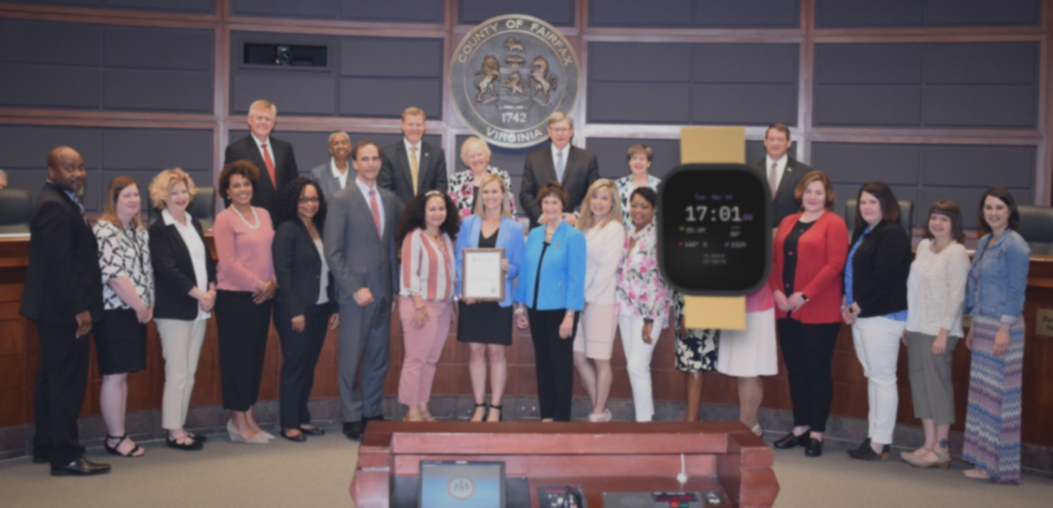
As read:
{"hour": 17, "minute": 1}
